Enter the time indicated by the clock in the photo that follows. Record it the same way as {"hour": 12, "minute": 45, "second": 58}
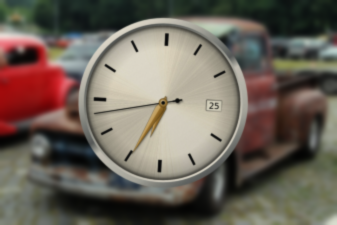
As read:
{"hour": 6, "minute": 34, "second": 43}
